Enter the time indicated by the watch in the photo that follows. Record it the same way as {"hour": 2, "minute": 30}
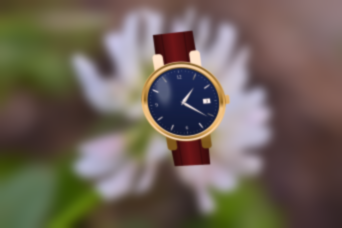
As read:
{"hour": 1, "minute": 21}
